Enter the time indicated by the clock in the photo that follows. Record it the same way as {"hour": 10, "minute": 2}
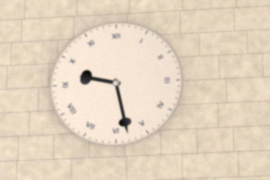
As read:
{"hour": 9, "minute": 28}
